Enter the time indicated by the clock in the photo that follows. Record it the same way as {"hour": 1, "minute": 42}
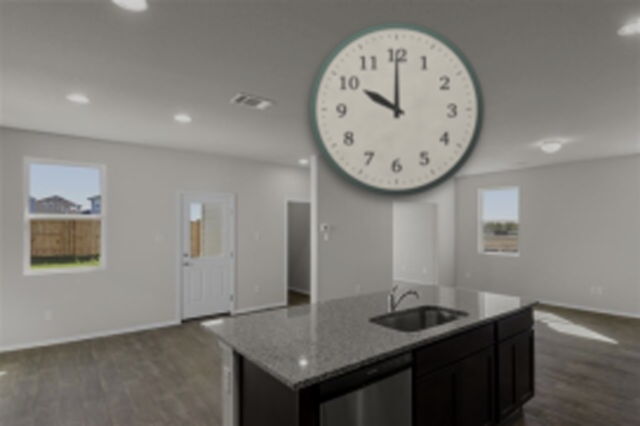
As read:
{"hour": 10, "minute": 0}
